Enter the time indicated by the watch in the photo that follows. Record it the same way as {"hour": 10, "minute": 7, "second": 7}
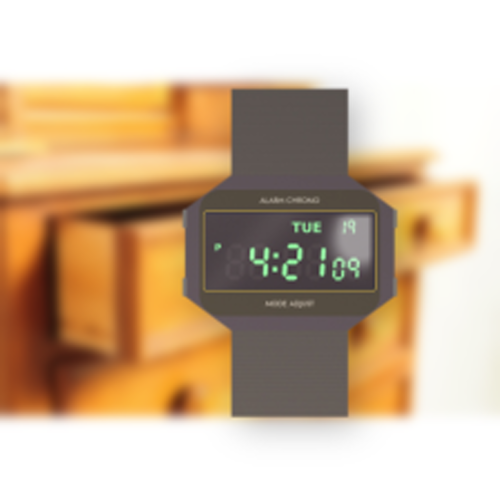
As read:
{"hour": 4, "minute": 21, "second": 9}
